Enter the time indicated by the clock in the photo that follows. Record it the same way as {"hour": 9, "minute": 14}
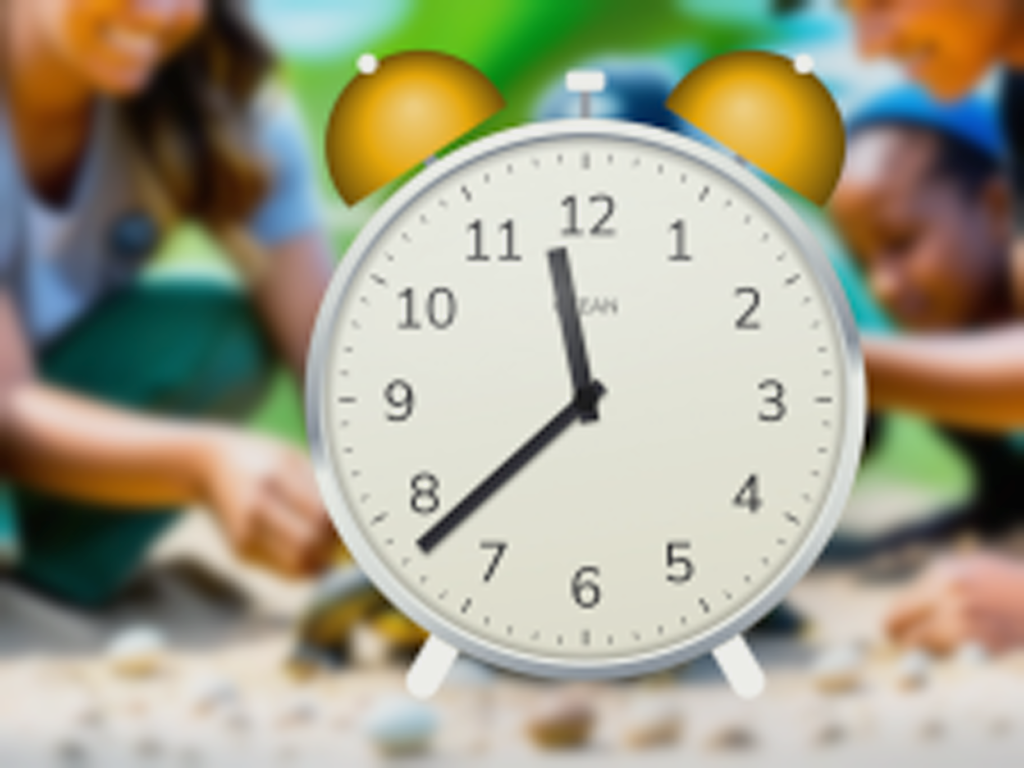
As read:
{"hour": 11, "minute": 38}
